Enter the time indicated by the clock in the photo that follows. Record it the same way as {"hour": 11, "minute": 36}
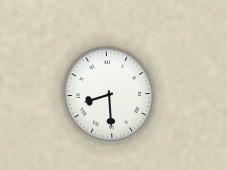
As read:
{"hour": 8, "minute": 30}
